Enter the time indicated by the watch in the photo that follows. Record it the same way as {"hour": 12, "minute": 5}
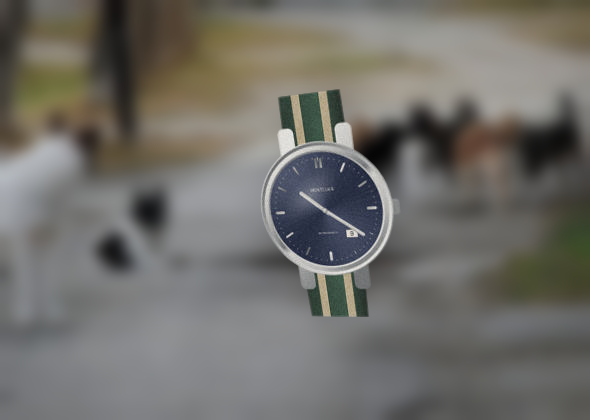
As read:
{"hour": 10, "minute": 21}
